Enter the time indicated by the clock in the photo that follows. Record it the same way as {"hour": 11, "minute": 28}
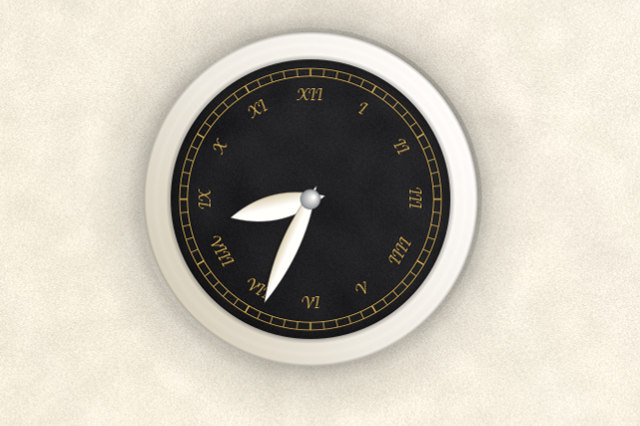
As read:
{"hour": 8, "minute": 34}
